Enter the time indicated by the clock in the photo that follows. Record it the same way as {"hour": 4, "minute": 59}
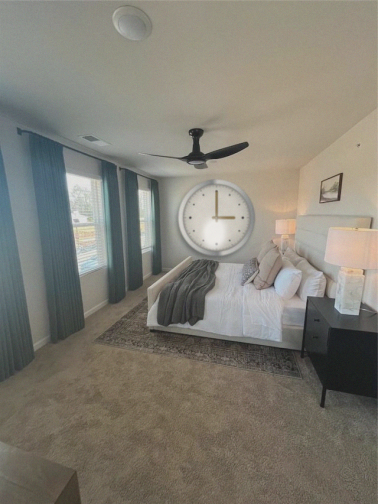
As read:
{"hour": 3, "minute": 0}
